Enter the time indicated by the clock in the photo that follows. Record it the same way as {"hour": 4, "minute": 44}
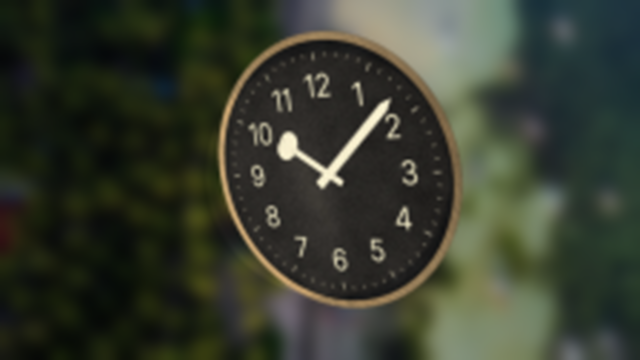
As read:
{"hour": 10, "minute": 8}
